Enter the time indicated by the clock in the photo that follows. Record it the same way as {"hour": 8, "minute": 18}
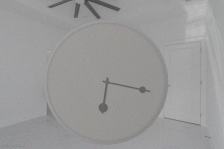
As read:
{"hour": 6, "minute": 17}
